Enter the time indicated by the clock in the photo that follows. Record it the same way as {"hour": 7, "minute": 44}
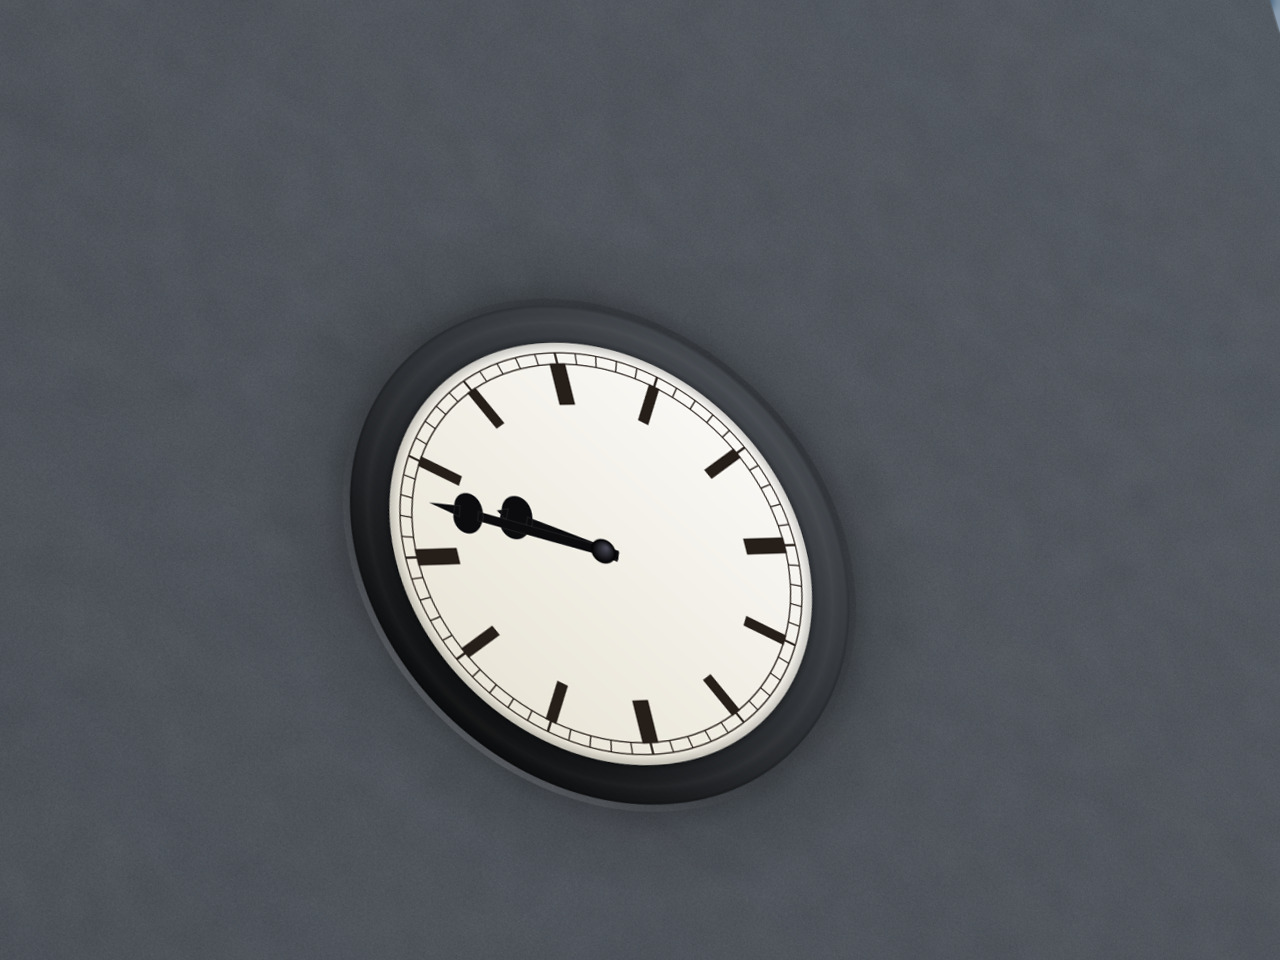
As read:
{"hour": 9, "minute": 48}
